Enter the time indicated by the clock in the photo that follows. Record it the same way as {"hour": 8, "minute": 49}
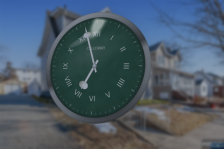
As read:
{"hour": 6, "minute": 57}
